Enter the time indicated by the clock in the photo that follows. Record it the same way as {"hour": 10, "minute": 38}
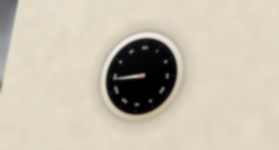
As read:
{"hour": 8, "minute": 44}
